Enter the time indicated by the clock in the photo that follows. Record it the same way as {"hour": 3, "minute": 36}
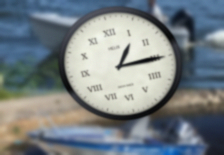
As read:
{"hour": 1, "minute": 15}
